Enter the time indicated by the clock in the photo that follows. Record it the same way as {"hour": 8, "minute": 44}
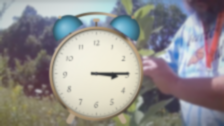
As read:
{"hour": 3, "minute": 15}
